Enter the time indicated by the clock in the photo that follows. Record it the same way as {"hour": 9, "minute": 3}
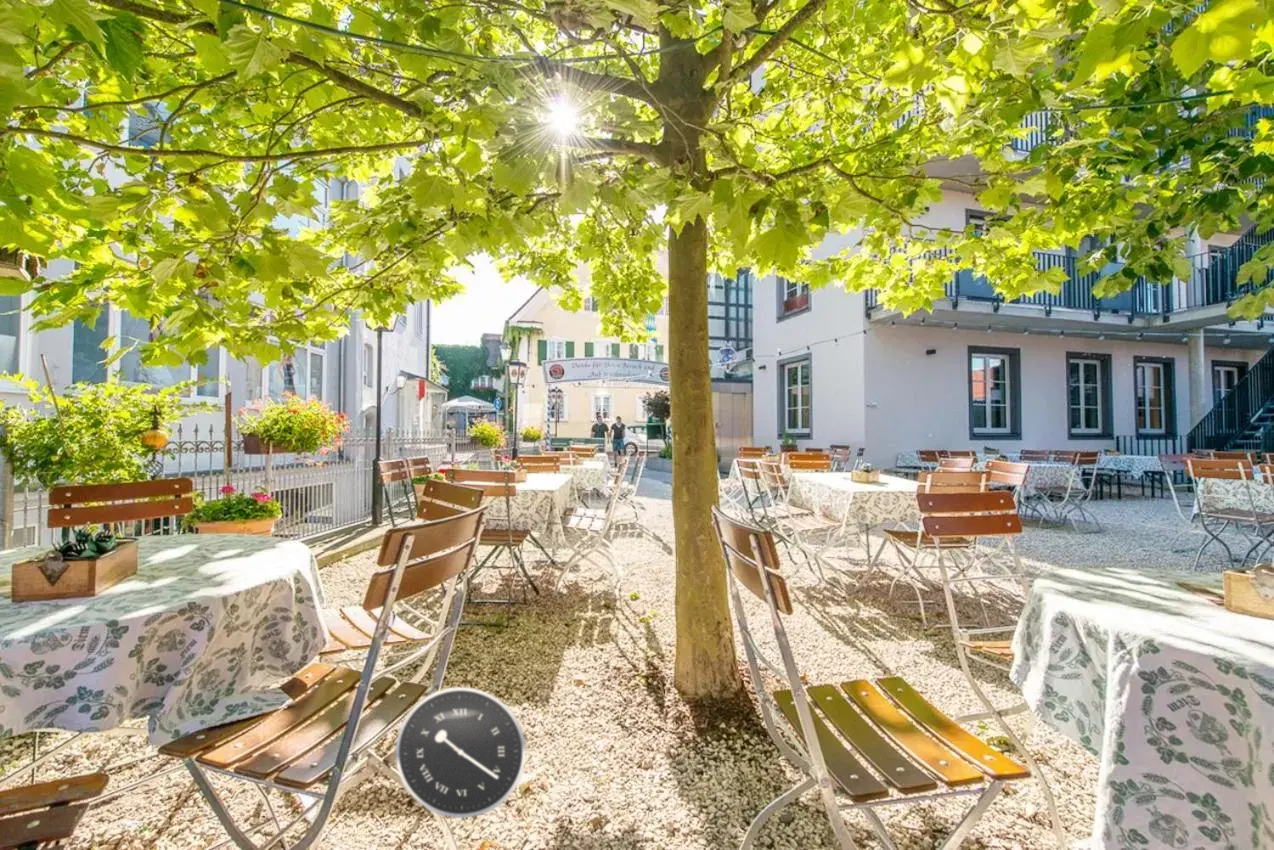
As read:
{"hour": 10, "minute": 21}
